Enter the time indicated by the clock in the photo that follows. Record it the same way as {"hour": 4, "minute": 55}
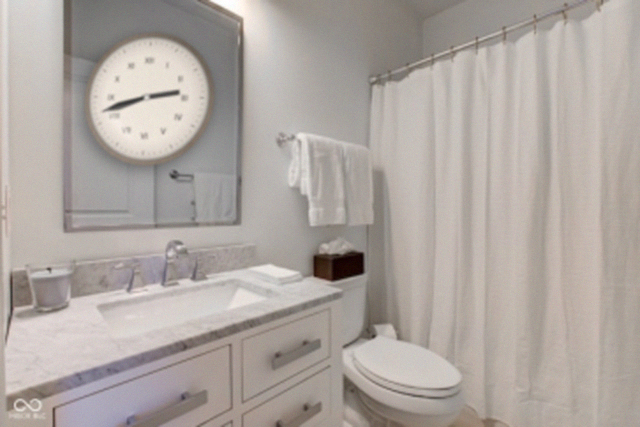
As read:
{"hour": 2, "minute": 42}
